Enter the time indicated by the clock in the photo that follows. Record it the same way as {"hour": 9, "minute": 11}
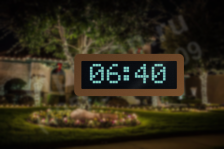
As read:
{"hour": 6, "minute": 40}
